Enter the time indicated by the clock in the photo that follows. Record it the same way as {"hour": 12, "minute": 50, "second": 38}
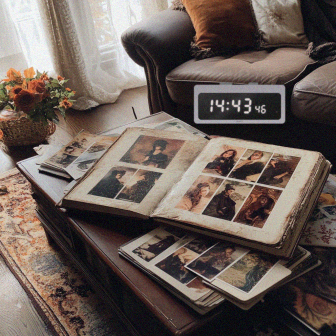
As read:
{"hour": 14, "minute": 43, "second": 46}
